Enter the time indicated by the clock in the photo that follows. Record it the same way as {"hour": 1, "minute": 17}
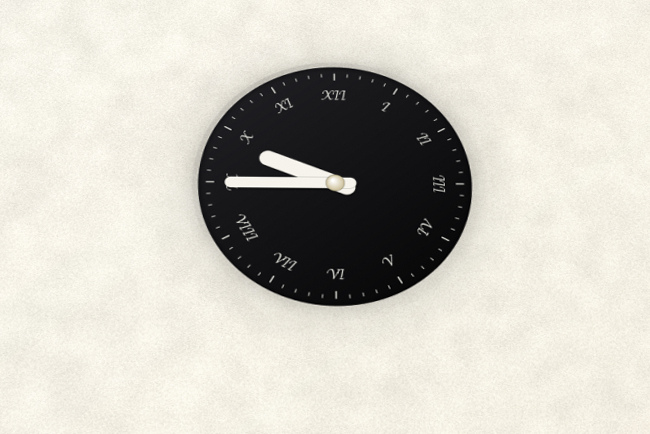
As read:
{"hour": 9, "minute": 45}
